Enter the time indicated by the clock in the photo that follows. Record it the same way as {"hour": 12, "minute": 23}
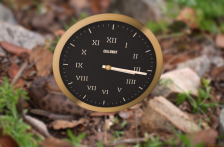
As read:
{"hour": 3, "minute": 16}
